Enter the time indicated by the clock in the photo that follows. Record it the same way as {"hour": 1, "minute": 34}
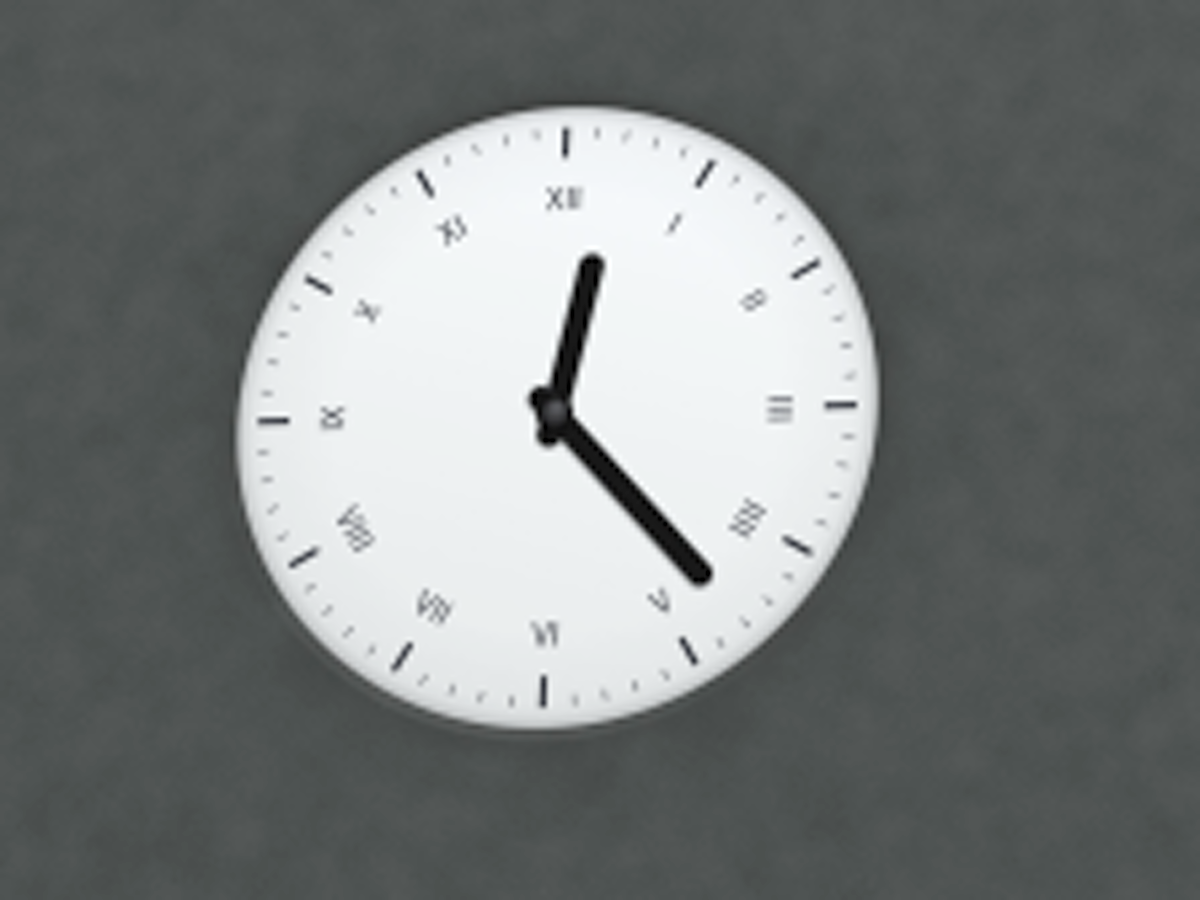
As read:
{"hour": 12, "minute": 23}
